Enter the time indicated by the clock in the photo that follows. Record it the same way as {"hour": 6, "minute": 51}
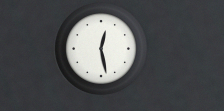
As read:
{"hour": 12, "minute": 28}
